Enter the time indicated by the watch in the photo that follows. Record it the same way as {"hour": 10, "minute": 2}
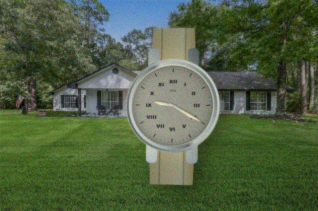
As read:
{"hour": 9, "minute": 20}
